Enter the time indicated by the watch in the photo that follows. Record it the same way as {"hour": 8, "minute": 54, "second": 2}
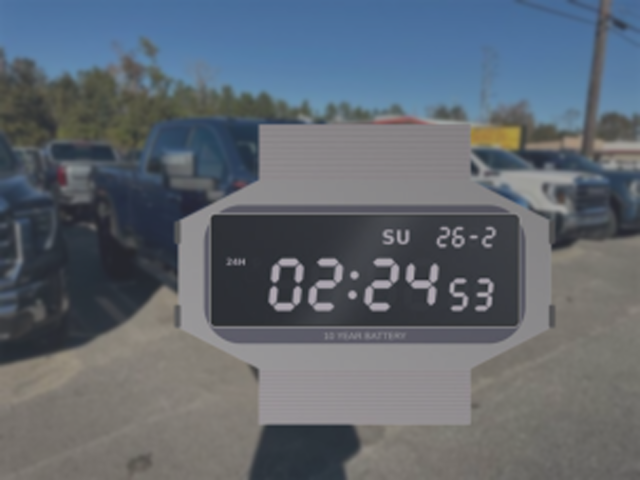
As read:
{"hour": 2, "minute": 24, "second": 53}
